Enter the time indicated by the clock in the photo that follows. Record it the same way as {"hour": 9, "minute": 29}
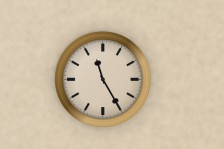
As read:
{"hour": 11, "minute": 25}
